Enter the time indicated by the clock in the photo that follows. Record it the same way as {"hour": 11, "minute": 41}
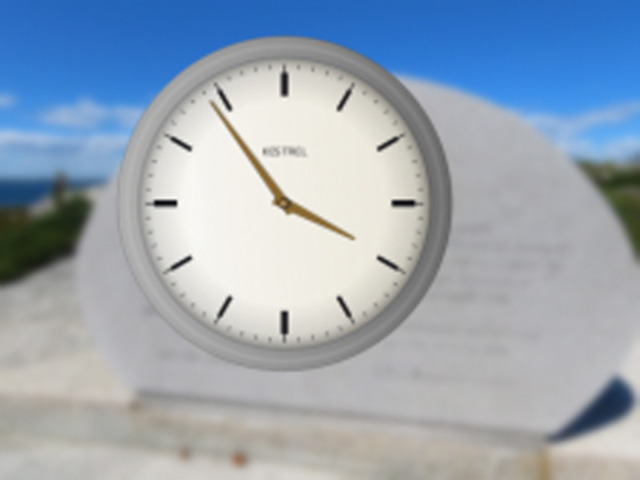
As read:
{"hour": 3, "minute": 54}
